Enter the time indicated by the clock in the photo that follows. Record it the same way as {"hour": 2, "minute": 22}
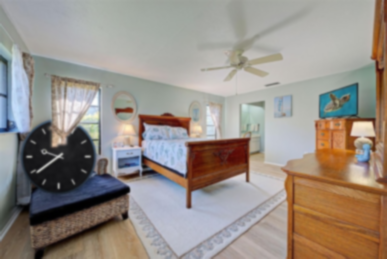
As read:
{"hour": 9, "minute": 39}
